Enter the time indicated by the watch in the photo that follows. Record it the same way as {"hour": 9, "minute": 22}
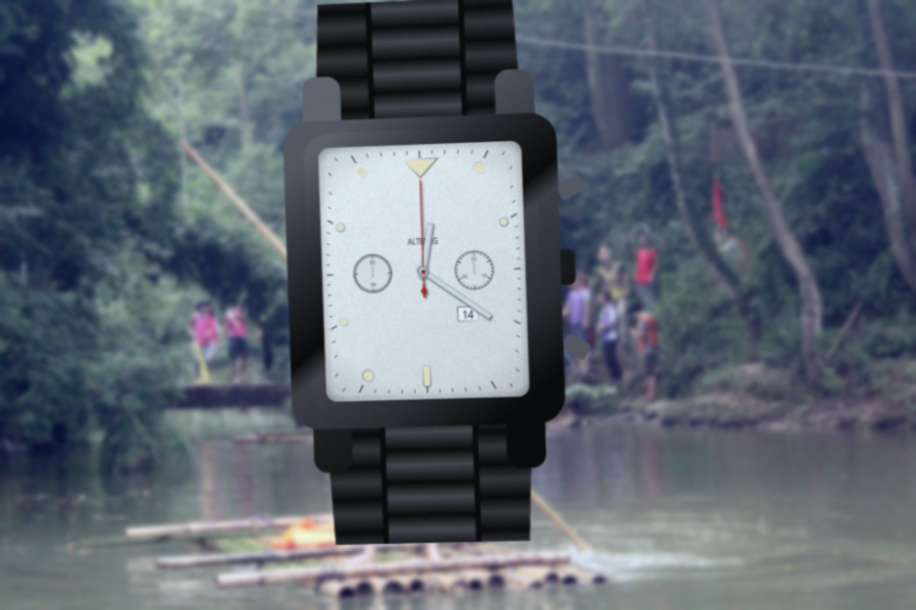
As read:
{"hour": 12, "minute": 21}
